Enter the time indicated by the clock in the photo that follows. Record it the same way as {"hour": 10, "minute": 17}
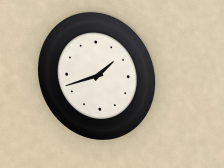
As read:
{"hour": 1, "minute": 42}
